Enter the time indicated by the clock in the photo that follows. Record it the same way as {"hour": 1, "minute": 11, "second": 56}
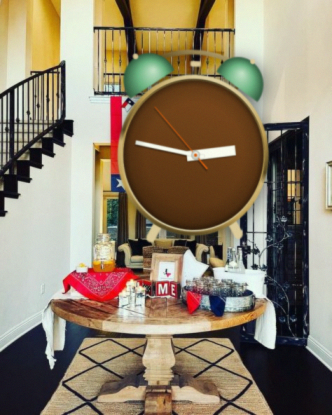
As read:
{"hour": 2, "minute": 46, "second": 53}
